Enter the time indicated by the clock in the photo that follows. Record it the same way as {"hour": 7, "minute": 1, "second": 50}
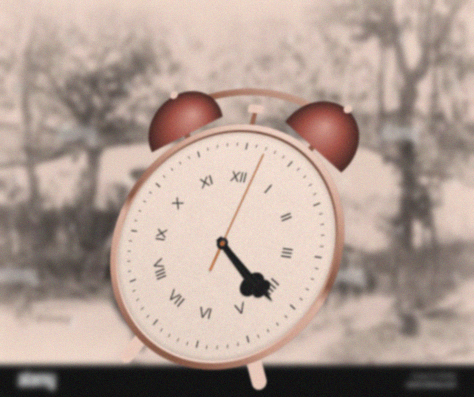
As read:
{"hour": 4, "minute": 21, "second": 2}
